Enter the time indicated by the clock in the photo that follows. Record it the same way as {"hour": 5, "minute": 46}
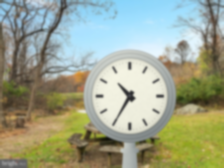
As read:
{"hour": 10, "minute": 35}
